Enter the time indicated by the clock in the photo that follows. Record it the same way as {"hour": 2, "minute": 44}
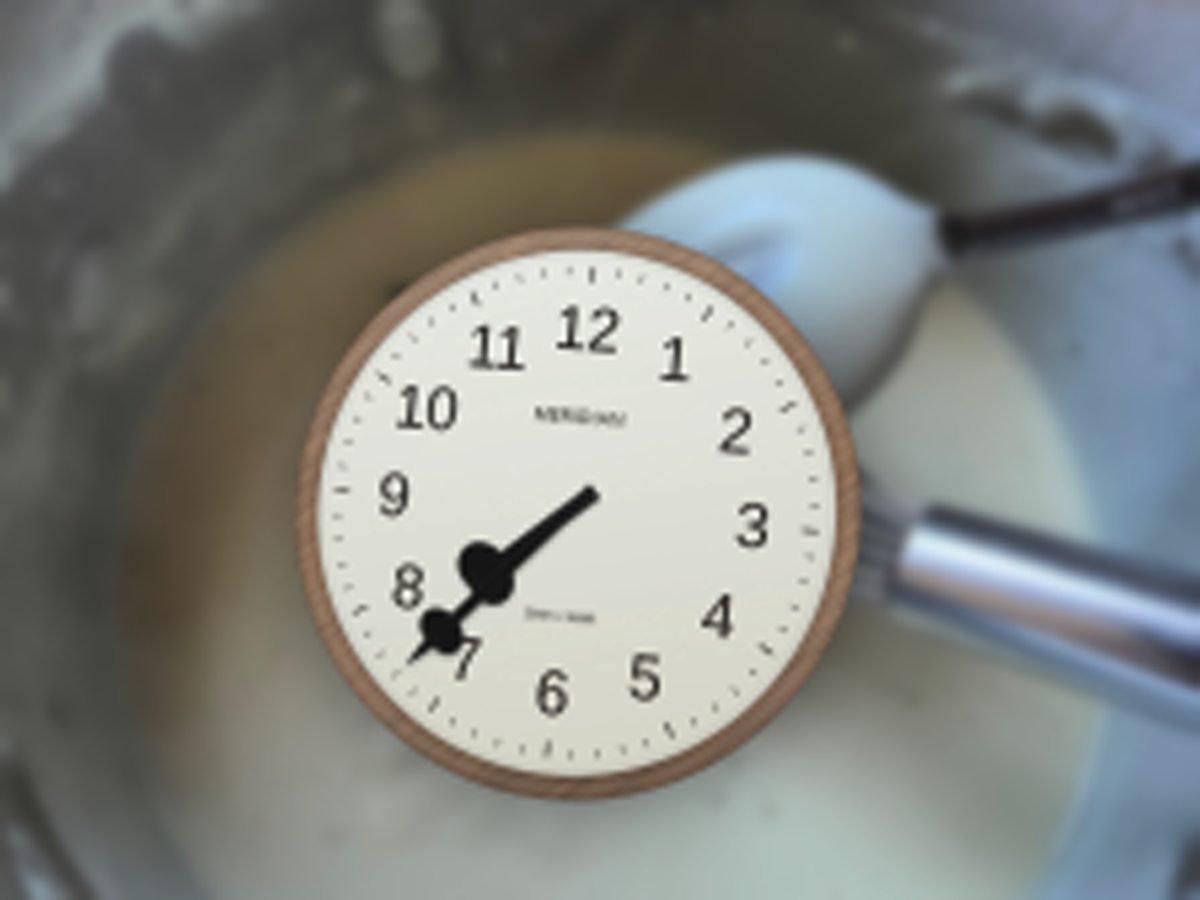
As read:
{"hour": 7, "minute": 37}
